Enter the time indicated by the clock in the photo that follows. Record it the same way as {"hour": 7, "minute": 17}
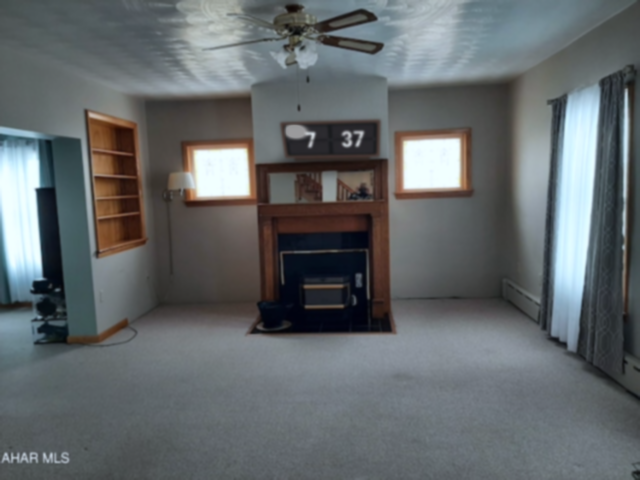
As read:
{"hour": 7, "minute": 37}
